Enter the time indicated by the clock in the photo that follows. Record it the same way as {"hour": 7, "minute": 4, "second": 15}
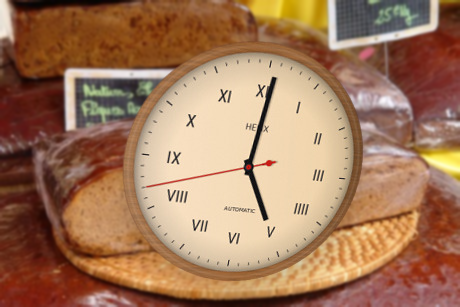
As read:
{"hour": 5, "minute": 0, "second": 42}
